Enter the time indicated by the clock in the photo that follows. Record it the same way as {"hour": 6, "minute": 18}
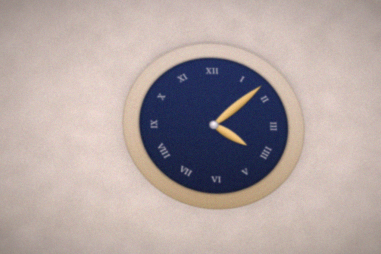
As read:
{"hour": 4, "minute": 8}
